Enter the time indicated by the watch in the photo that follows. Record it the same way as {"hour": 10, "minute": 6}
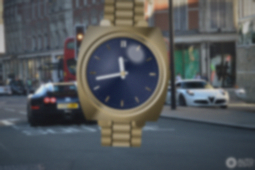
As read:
{"hour": 11, "minute": 43}
